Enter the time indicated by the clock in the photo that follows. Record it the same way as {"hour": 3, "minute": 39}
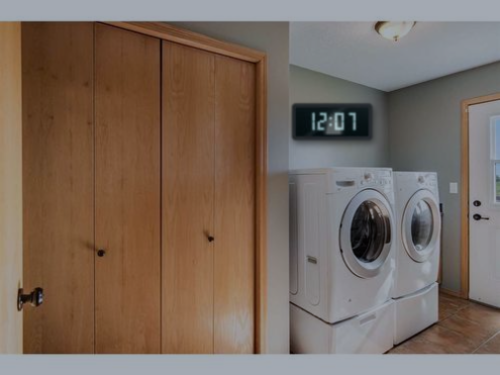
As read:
{"hour": 12, "minute": 7}
